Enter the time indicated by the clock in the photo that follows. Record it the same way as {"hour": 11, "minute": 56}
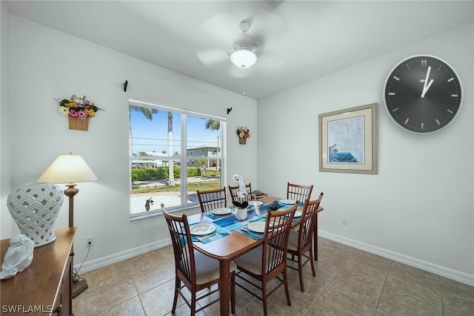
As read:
{"hour": 1, "minute": 2}
